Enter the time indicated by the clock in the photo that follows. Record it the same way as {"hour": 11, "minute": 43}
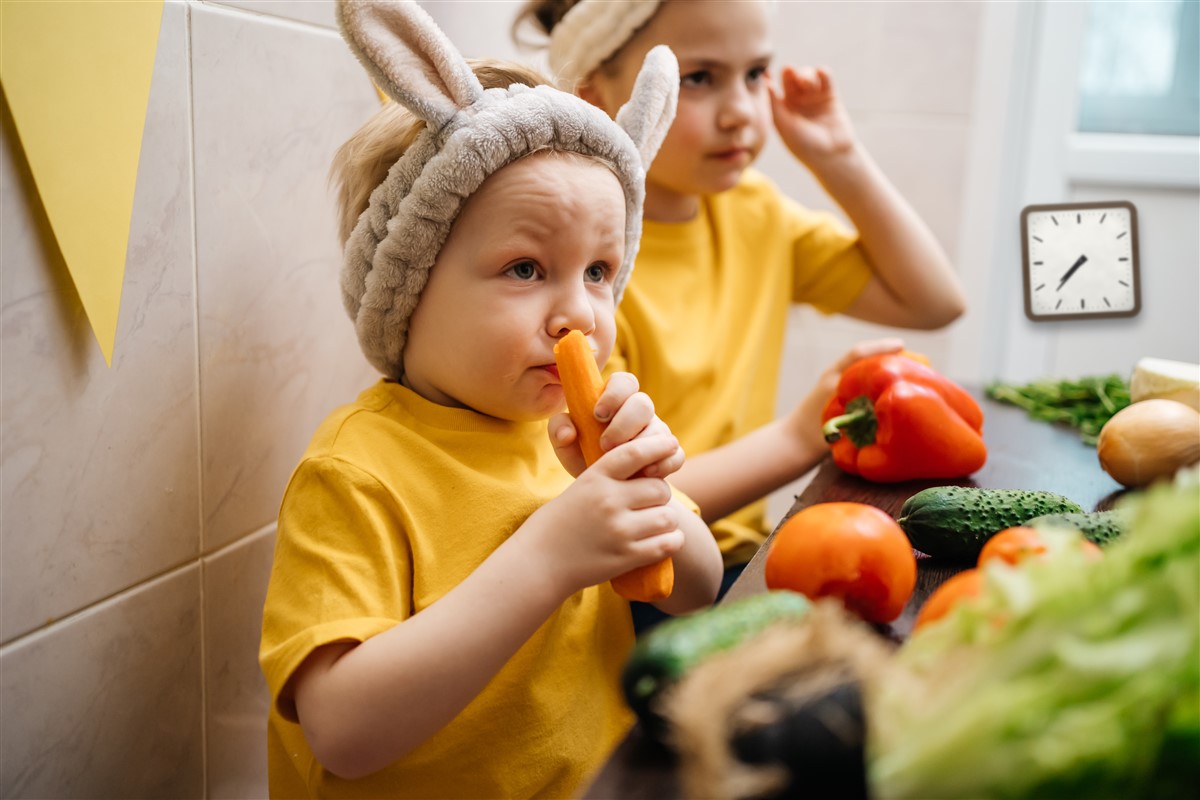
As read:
{"hour": 7, "minute": 37}
